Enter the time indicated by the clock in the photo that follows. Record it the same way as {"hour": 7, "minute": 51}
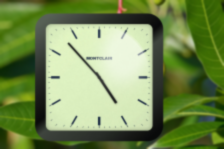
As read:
{"hour": 4, "minute": 53}
